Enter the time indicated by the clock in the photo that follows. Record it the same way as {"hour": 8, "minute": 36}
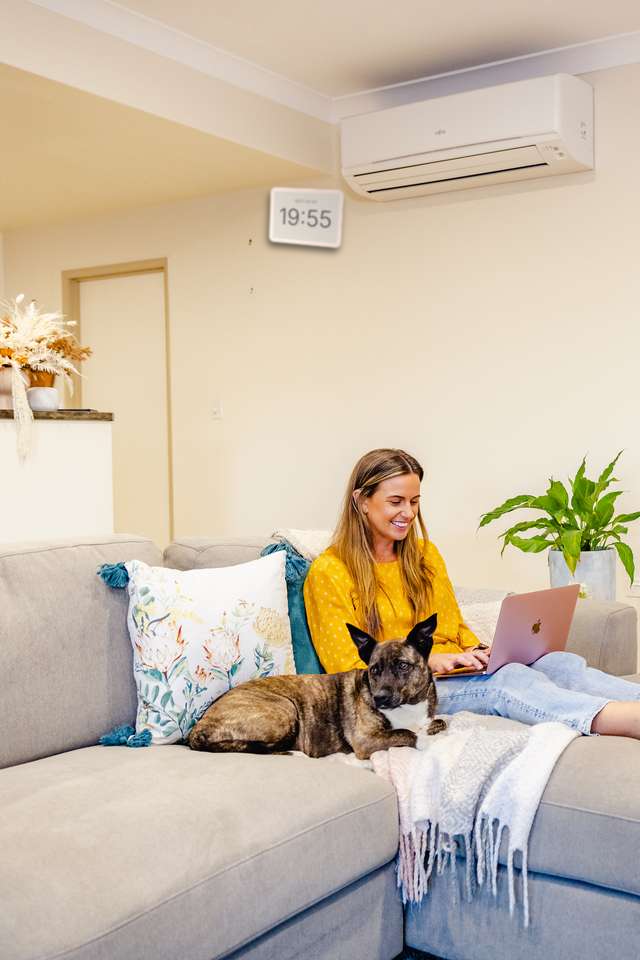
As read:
{"hour": 19, "minute": 55}
